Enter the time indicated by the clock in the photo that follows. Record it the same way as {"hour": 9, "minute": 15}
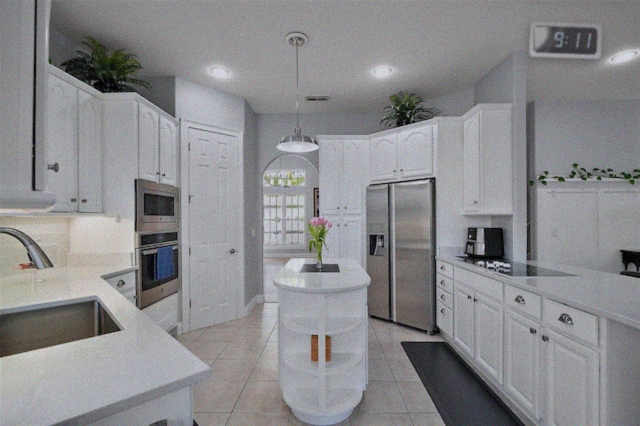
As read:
{"hour": 9, "minute": 11}
